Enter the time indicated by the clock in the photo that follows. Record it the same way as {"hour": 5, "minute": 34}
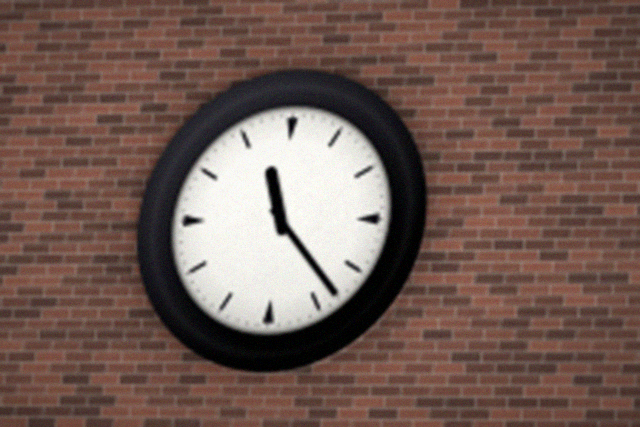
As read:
{"hour": 11, "minute": 23}
